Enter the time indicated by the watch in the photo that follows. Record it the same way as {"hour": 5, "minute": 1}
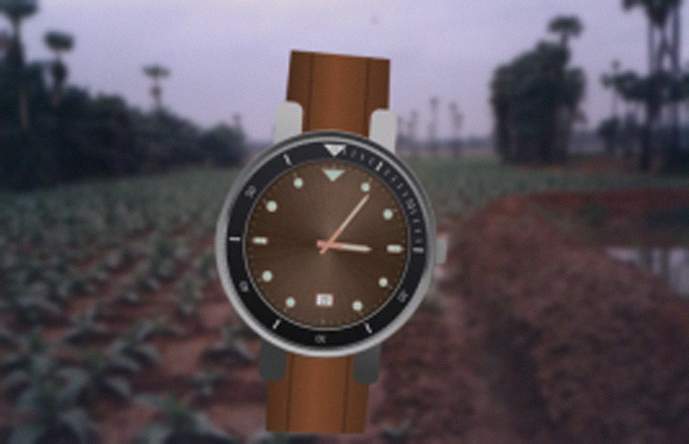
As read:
{"hour": 3, "minute": 6}
